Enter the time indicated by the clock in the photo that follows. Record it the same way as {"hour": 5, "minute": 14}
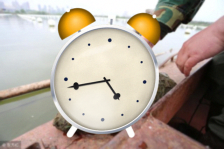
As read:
{"hour": 4, "minute": 43}
